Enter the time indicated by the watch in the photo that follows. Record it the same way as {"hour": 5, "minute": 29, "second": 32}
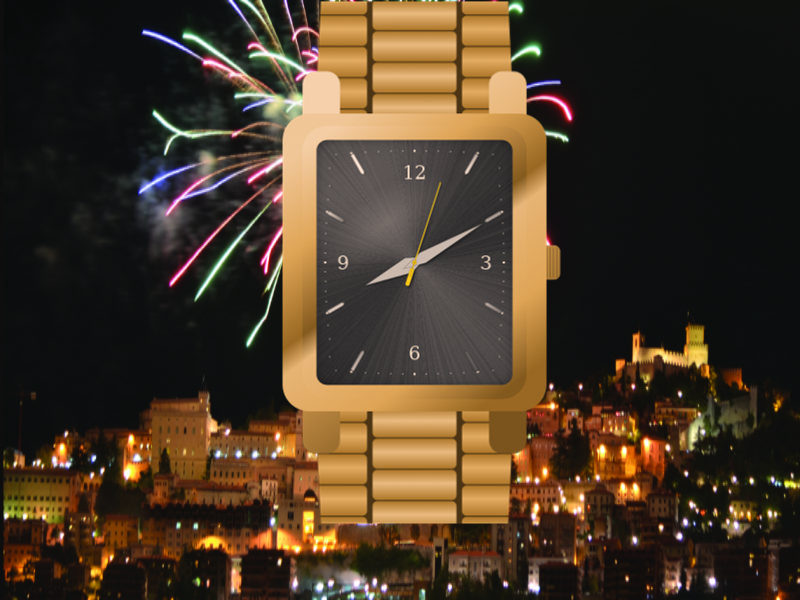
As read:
{"hour": 8, "minute": 10, "second": 3}
